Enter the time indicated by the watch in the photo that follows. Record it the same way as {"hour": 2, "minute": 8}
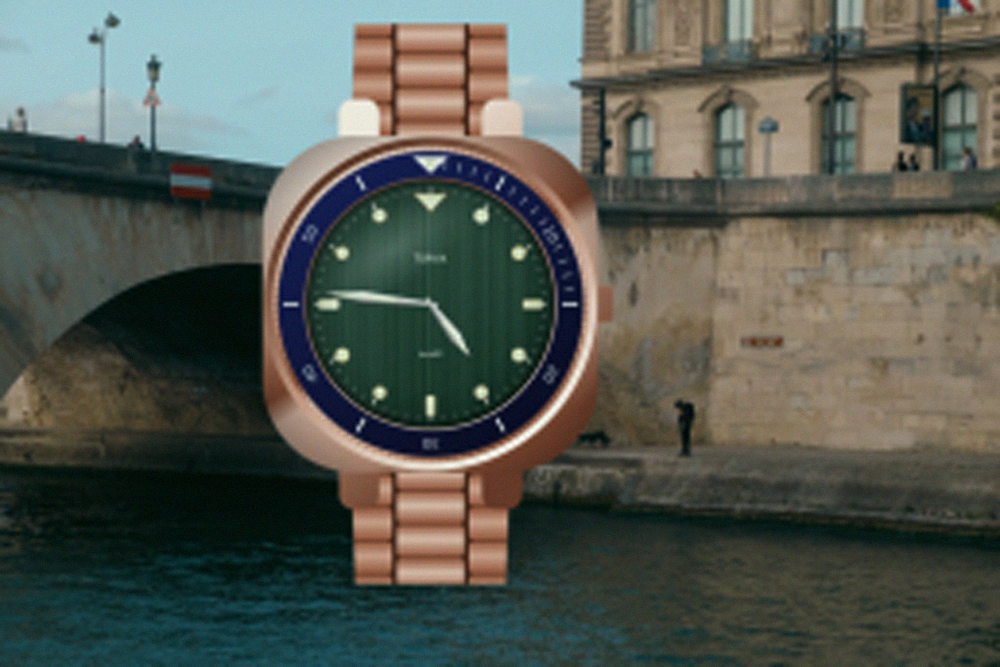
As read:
{"hour": 4, "minute": 46}
